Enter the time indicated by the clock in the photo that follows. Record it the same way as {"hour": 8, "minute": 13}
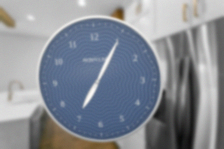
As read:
{"hour": 7, "minute": 5}
